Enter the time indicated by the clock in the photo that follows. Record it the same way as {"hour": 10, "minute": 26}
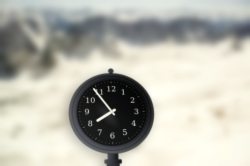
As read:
{"hour": 7, "minute": 54}
